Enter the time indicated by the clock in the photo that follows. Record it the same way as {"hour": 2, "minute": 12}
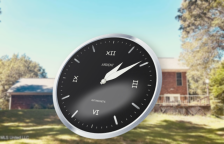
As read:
{"hour": 1, "minute": 9}
